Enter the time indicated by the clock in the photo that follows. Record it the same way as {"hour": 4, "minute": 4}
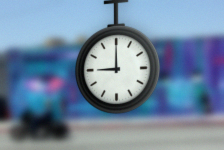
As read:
{"hour": 9, "minute": 0}
